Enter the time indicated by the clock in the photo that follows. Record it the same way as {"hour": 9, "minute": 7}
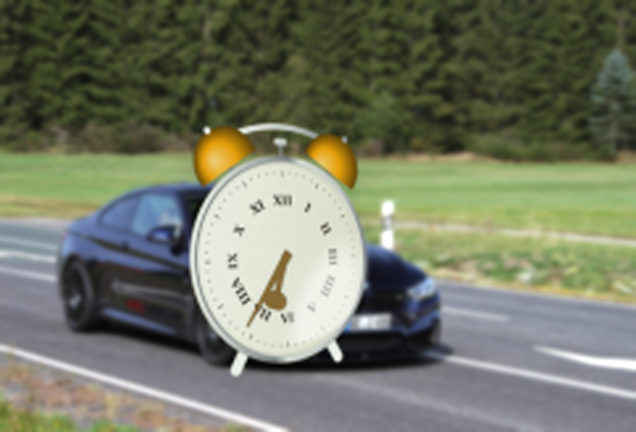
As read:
{"hour": 6, "minute": 36}
